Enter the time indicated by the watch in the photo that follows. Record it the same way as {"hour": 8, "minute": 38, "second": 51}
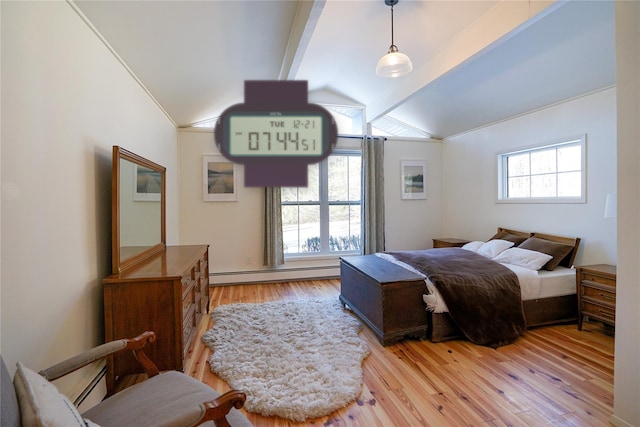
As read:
{"hour": 7, "minute": 44, "second": 51}
